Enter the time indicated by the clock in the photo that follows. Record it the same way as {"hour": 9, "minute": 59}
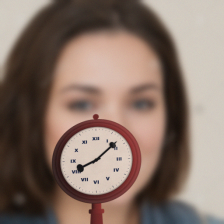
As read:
{"hour": 8, "minute": 8}
